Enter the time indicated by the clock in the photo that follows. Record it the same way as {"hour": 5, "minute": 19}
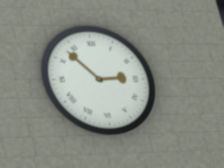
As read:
{"hour": 2, "minute": 53}
